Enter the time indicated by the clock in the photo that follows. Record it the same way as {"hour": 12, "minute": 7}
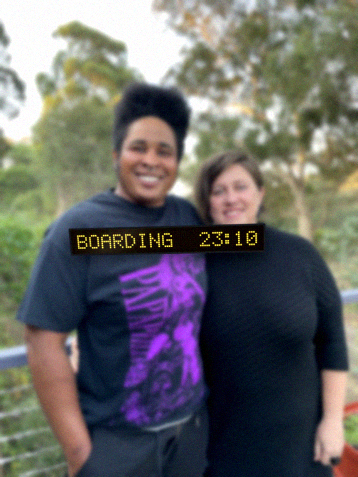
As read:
{"hour": 23, "minute": 10}
